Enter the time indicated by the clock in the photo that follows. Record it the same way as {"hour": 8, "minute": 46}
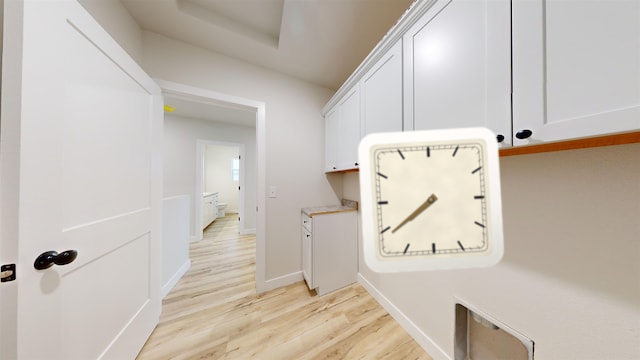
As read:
{"hour": 7, "minute": 39}
